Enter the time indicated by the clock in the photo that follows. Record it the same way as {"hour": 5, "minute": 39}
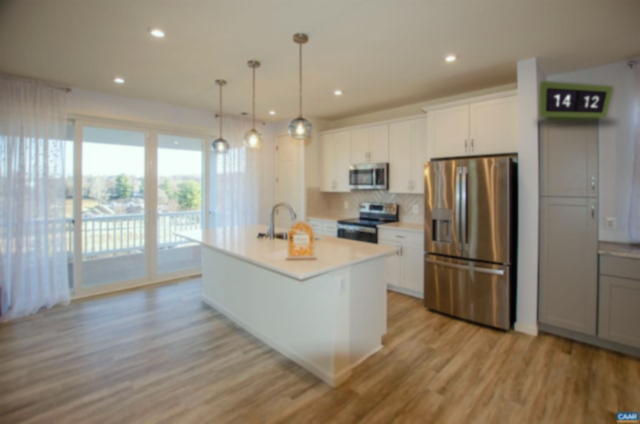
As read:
{"hour": 14, "minute": 12}
